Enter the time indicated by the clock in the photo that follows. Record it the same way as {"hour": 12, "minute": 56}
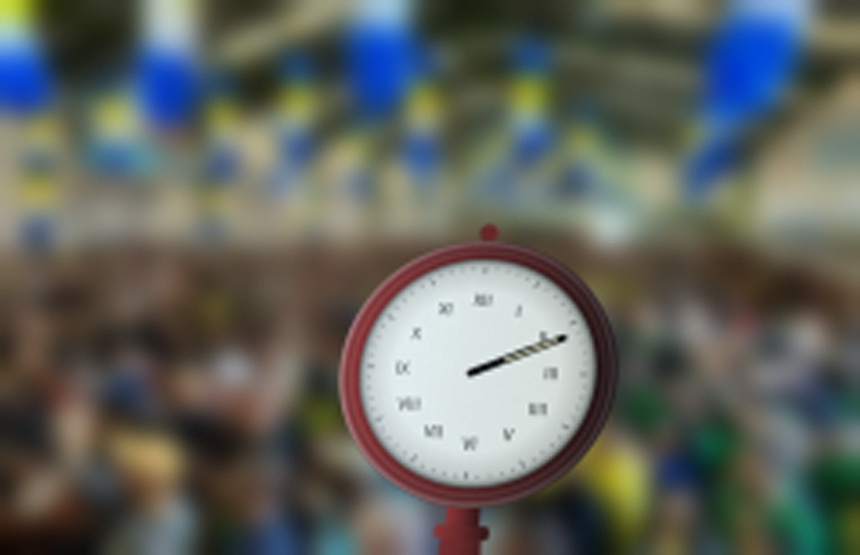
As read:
{"hour": 2, "minute": 11}
